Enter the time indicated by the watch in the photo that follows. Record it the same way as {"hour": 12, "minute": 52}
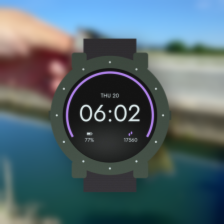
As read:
{"hour": 6, "minute": 2}
